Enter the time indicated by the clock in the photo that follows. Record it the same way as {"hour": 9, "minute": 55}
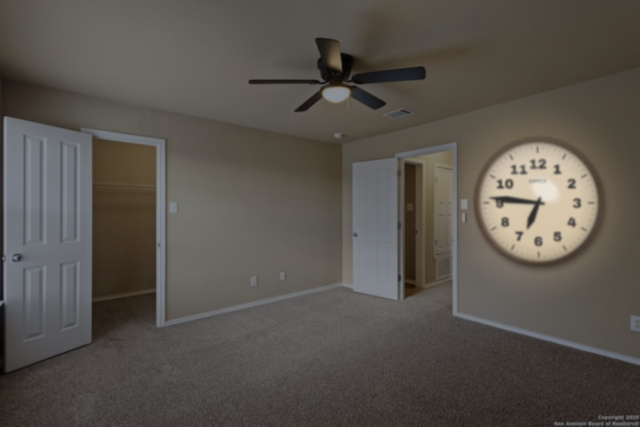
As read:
{"hour": 6, "minute": 46}
